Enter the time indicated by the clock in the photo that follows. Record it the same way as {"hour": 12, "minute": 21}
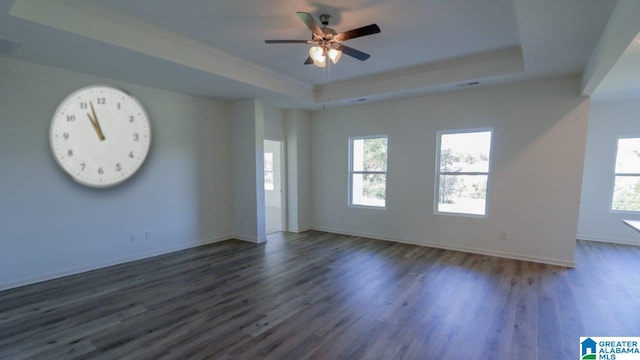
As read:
{"hour": 10, "minute": 57}
